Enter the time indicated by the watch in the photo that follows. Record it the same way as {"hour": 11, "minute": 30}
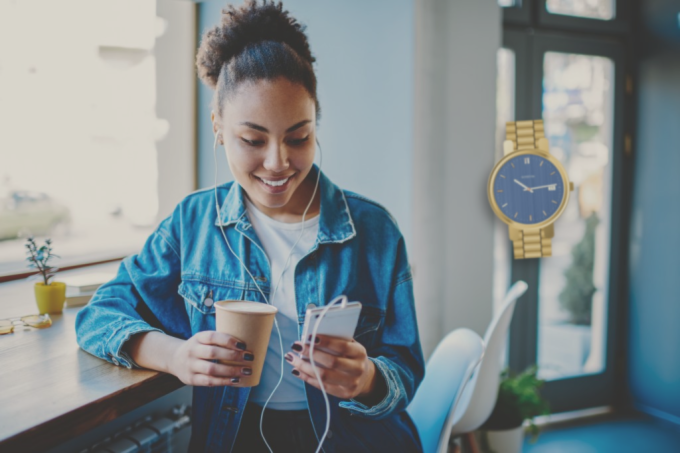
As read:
{"hour": 10, "minute": 14}
